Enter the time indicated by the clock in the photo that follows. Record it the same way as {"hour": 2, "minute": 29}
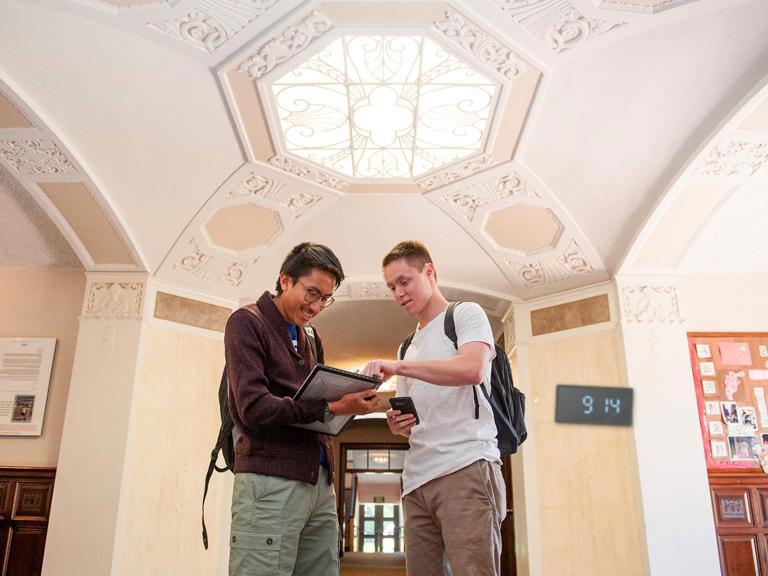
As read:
{"hour": 9, "minute": 14}
